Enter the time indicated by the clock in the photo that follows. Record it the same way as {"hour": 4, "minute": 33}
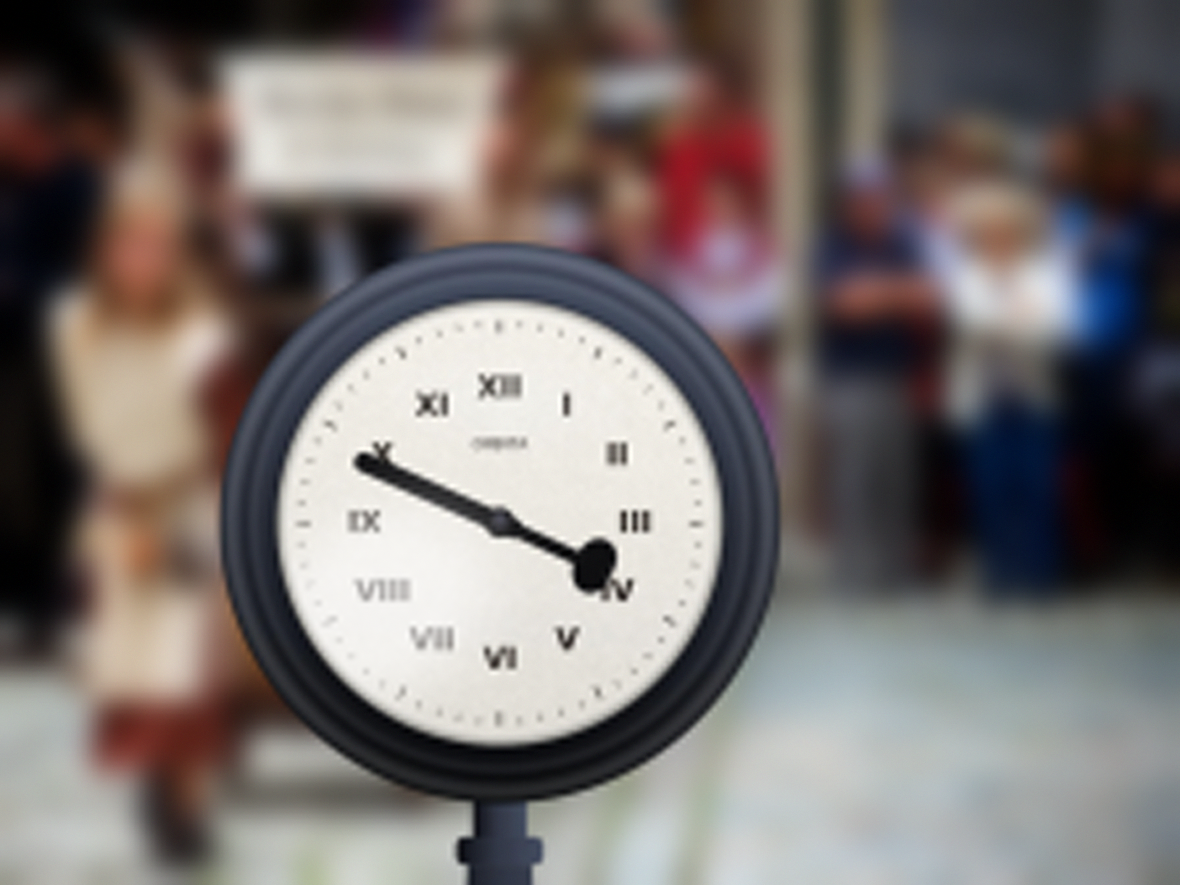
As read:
{"hour": 3, "minute": 49}
